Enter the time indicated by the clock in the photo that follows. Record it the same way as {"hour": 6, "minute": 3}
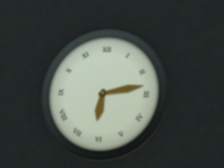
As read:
{"hour": 6, "minute": 13}
